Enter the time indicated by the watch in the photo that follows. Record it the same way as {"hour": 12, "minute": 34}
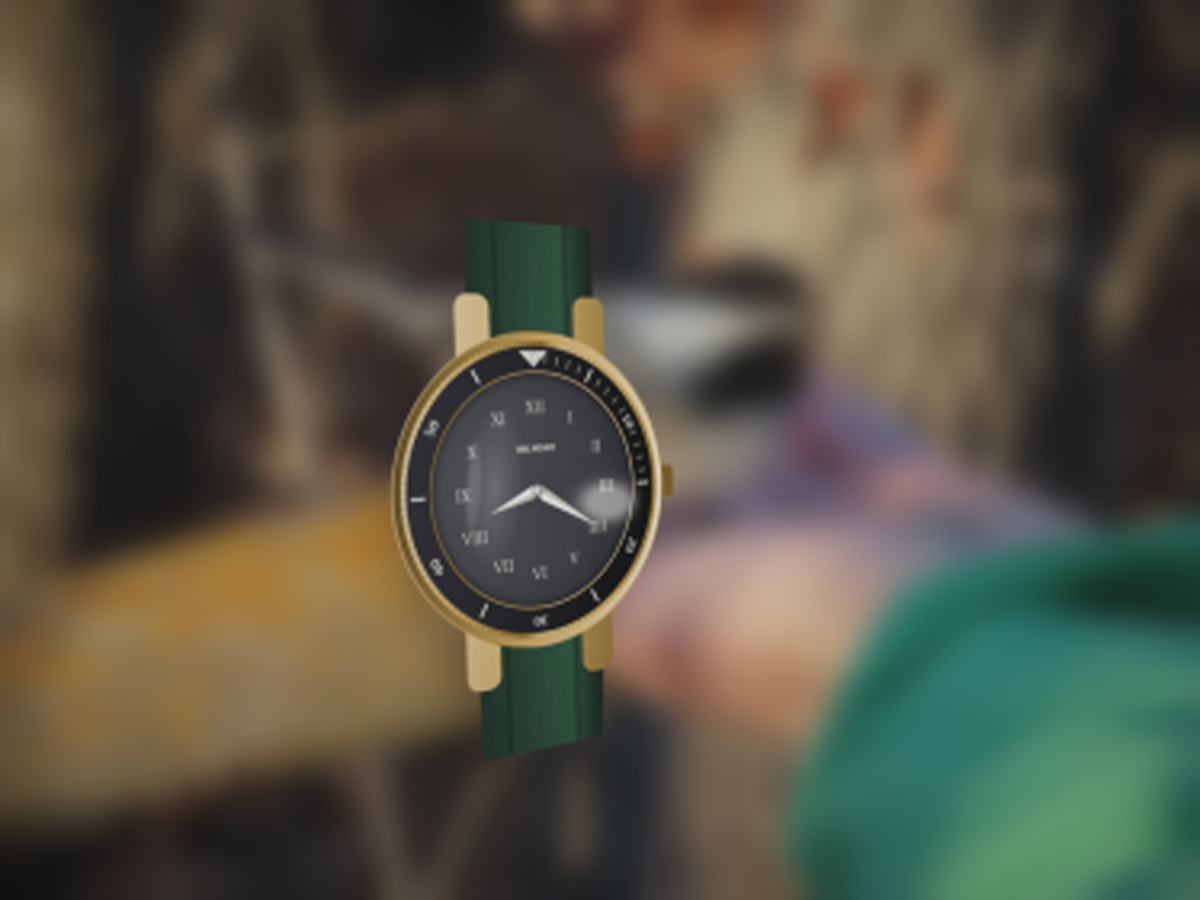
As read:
{"hour": 8, "minute": 20}
